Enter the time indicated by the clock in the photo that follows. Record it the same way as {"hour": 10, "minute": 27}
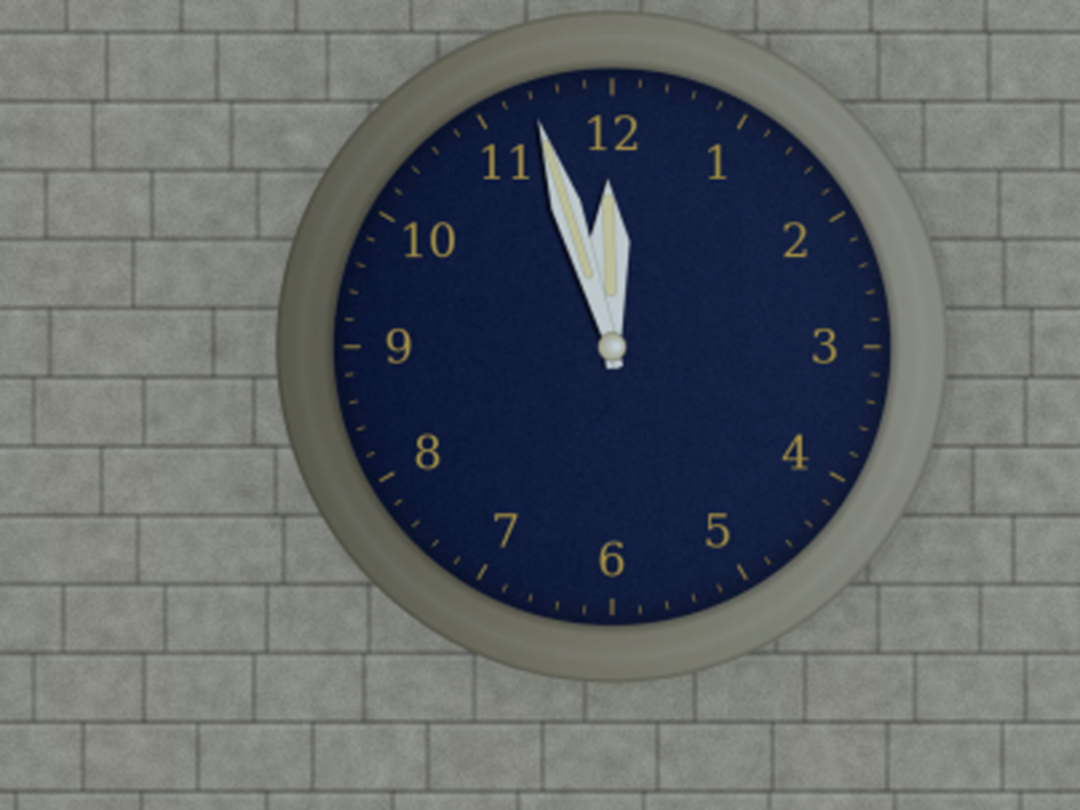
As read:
{"hour": 11, "minute": 57}
